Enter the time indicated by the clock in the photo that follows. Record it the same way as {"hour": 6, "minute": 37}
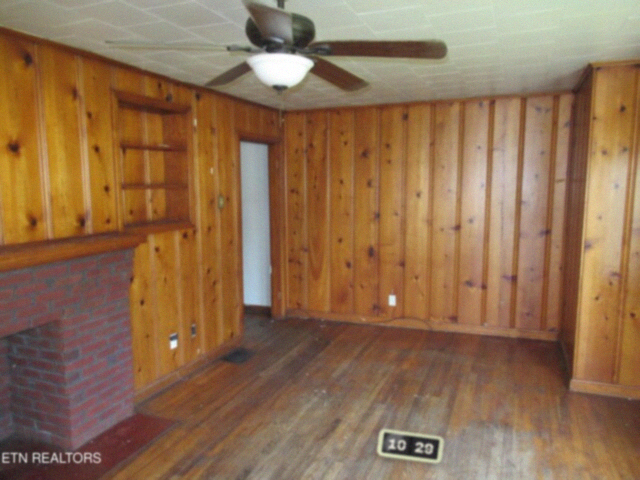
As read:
{"hour": 10, "minute": 29}
